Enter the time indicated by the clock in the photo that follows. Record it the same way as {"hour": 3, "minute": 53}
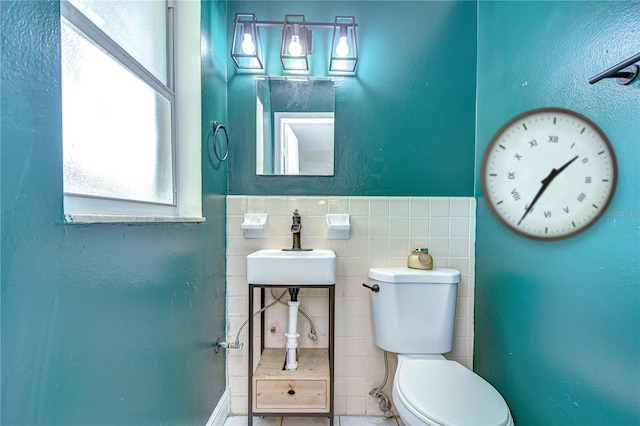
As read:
{"hour": 1, "minute": 35}
